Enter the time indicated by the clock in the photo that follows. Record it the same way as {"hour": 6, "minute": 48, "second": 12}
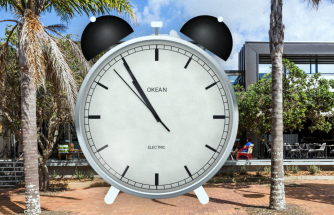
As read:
{"hour": 10, "minute": 54, "second": 53}
